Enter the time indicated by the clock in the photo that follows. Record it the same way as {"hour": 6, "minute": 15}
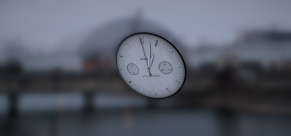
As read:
{"hour": 1, "minute": 3}
